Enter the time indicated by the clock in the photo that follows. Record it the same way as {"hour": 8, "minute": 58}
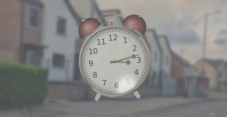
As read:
{"hour": 3, "minute": 13}
